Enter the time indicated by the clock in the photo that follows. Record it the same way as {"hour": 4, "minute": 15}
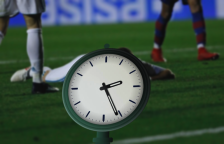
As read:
{"hour": 2, "minute": 26}
